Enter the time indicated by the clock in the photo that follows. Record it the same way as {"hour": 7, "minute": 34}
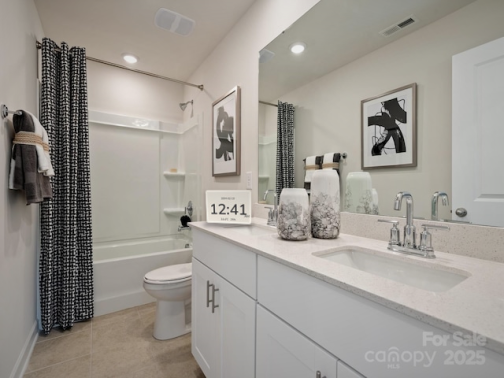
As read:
{"hour": 12, "minute": 41}
